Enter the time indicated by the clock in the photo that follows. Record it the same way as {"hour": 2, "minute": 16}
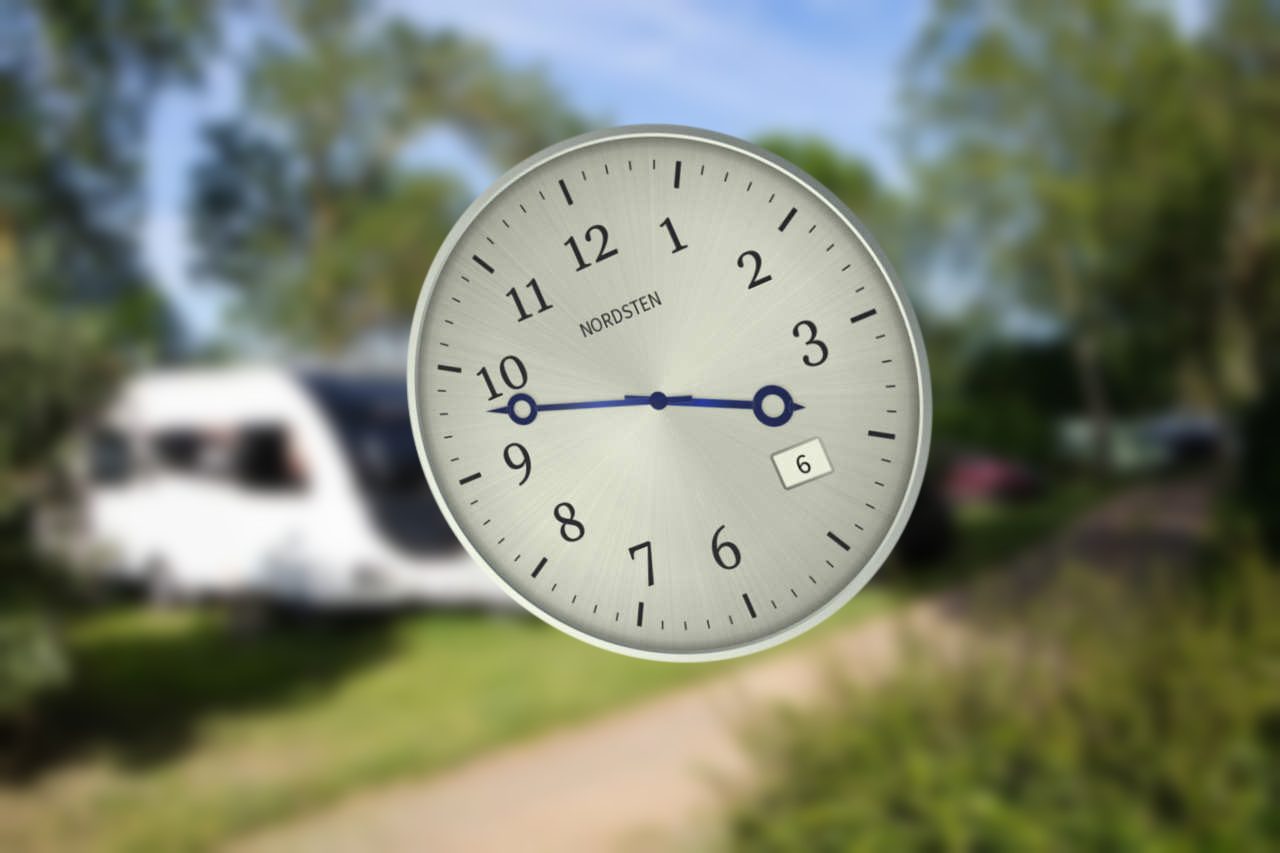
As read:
{"hour": 3, "minute": 48}
